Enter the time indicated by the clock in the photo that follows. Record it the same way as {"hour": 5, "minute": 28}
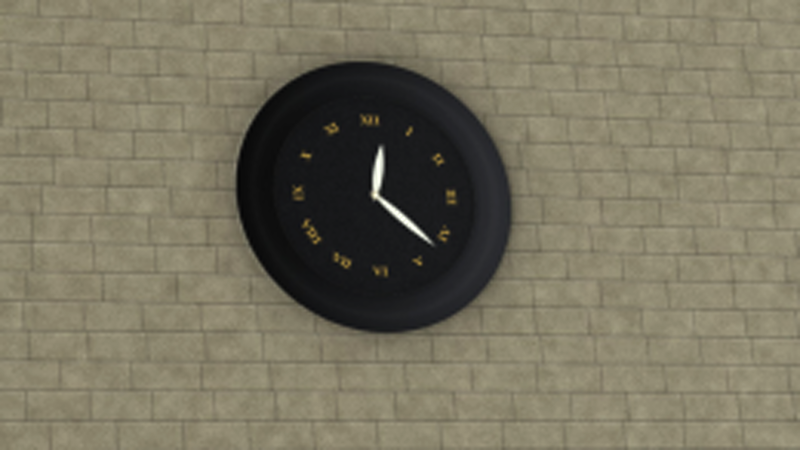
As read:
{"hour": 12, "minute": 22}
